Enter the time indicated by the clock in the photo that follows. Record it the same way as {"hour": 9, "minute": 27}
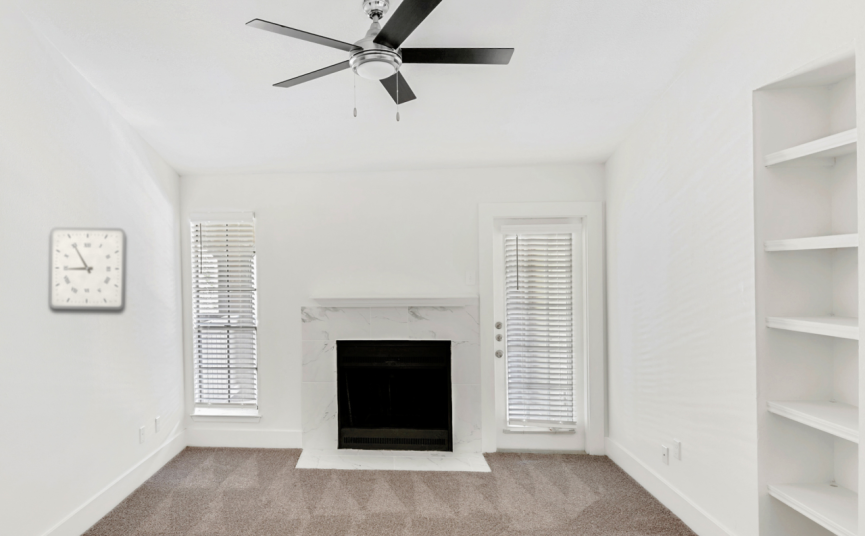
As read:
{"hour": 8, "minute": 55}
